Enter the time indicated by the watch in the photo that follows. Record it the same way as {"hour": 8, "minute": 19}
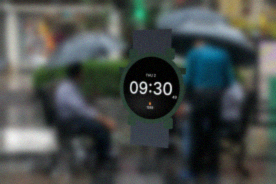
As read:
{"hour": 9, "minute": 30}
